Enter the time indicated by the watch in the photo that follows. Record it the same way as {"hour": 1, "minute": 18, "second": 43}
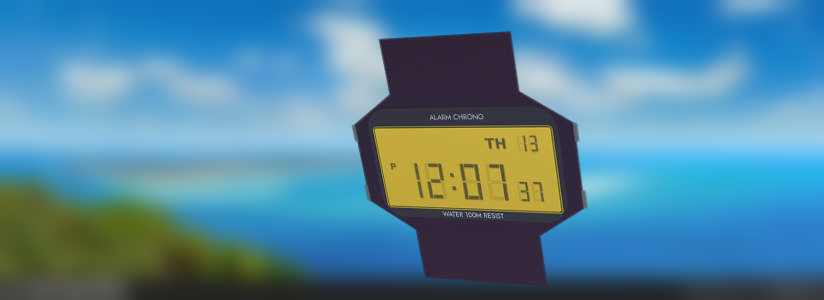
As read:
{"hour": 12, "minute": 7, "second": 37}
